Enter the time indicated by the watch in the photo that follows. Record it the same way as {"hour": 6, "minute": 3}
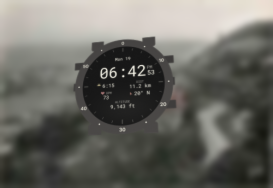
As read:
{"hour": 6, "minute": 42}
